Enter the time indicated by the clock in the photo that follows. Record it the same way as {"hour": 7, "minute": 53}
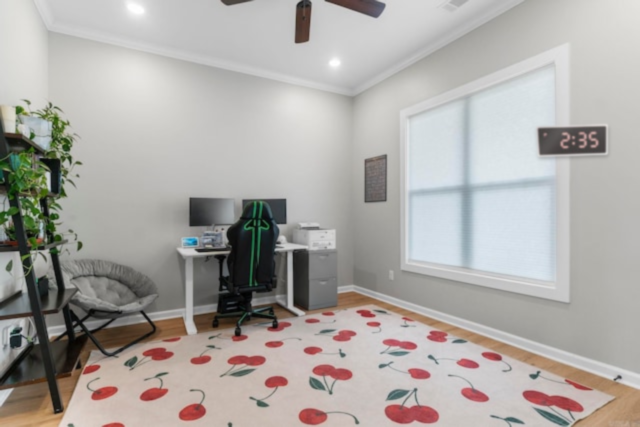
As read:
{"hour": 2, "minute": 35}
